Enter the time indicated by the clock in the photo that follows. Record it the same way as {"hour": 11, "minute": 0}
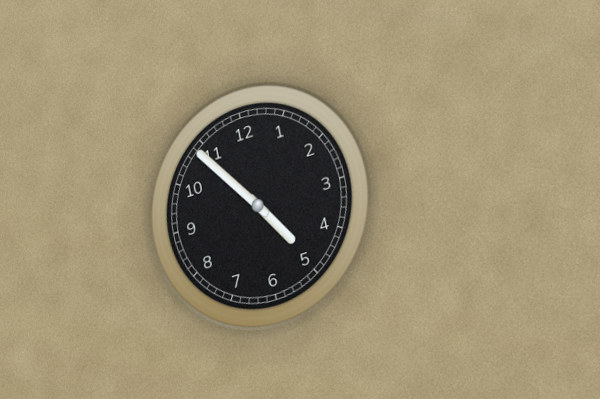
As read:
{"hour": 4, "minute": 54}
